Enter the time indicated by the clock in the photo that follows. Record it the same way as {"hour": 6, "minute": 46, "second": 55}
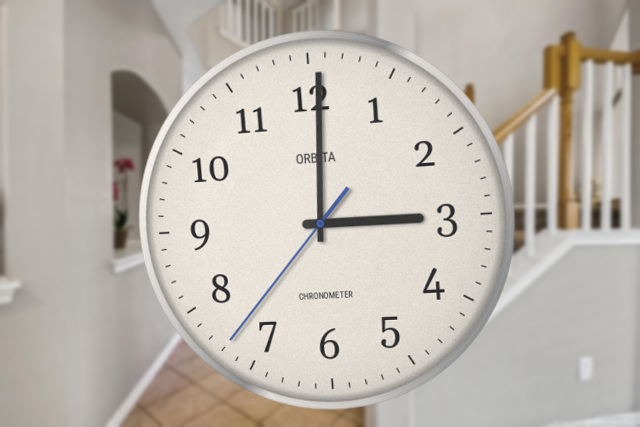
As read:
{"hour": 3, "minute": 0, "second": 37}
